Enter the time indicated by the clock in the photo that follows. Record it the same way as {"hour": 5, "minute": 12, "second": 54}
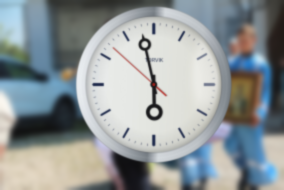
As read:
{"hour": 5, "minute": 57, "second": 52}
